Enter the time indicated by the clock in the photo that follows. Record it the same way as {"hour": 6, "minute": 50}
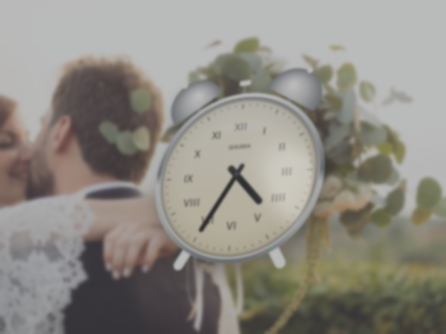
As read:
{"hour": 4, "minute": 35}
